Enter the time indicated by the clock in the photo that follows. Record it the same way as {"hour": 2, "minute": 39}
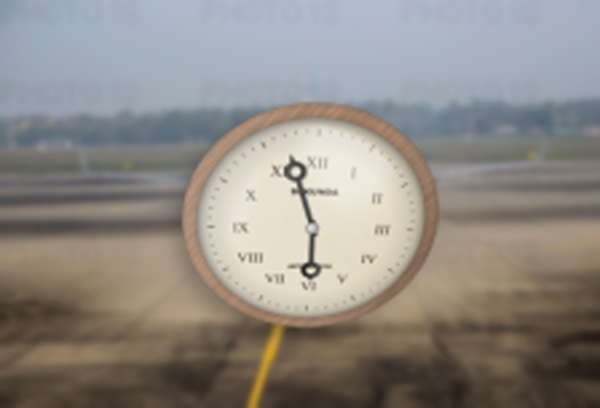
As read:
{"hour": 5, "minute": 57}
